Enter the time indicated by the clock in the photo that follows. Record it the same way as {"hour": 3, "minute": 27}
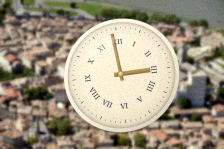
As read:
{"hour": 2, "minute": 59}
